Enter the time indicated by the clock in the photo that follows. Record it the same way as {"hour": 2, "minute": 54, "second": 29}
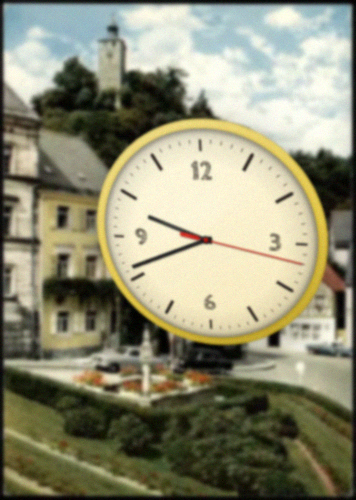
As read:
{"hour": 9, "minute": 41, "second": 17}
